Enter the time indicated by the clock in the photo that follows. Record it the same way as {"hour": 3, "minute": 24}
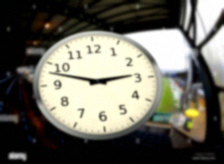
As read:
{"hour": 2, "minute": 48}
